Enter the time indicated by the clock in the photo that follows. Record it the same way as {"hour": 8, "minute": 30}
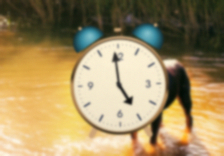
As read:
{"hour": 4, "minute": 59}
